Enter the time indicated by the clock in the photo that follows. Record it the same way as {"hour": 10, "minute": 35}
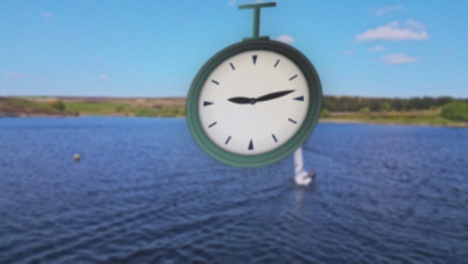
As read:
{"hour": 9, "minute": 13}
